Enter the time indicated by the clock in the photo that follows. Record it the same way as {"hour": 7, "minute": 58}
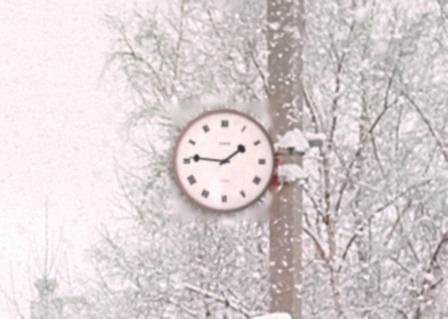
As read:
{"hour": 1, "minute": 46}
